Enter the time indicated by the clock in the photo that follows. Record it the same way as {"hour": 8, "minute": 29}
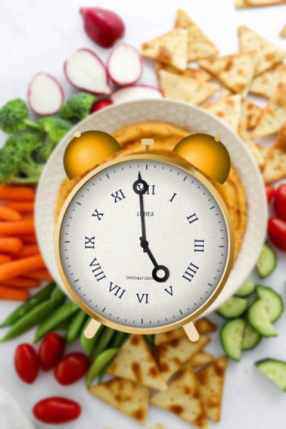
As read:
{"hour": 4, "minute": 59}
